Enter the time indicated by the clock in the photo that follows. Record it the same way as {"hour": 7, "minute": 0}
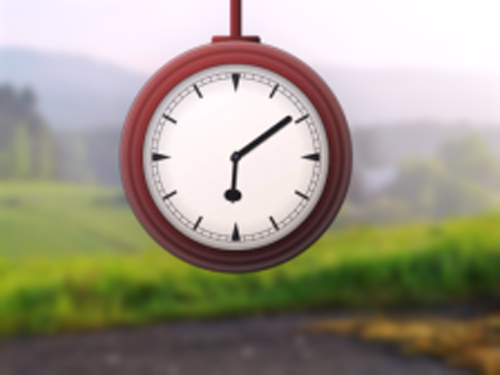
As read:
{"hour": 6, "minute": 9}
